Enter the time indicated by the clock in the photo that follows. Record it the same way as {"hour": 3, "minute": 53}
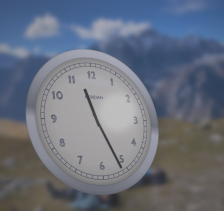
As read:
{"hour": 11, "minute": 26}
